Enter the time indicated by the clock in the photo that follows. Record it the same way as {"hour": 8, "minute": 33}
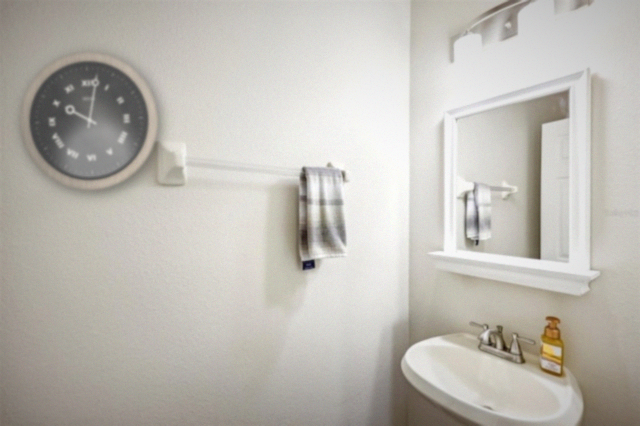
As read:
{"hour": 10, "minute": 2}
